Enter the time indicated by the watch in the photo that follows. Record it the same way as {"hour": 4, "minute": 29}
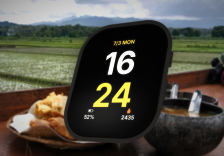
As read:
{"hour": 16, "minute": 24}
